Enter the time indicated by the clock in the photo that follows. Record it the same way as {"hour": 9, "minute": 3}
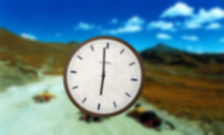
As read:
{"hour": 5, "minute": 59}
